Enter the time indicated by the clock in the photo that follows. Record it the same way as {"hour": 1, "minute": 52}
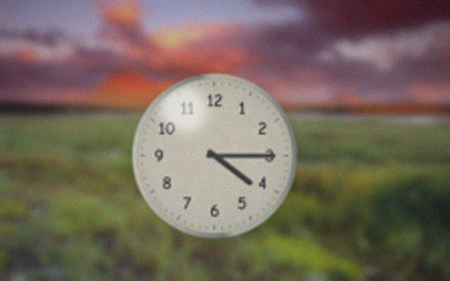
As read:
{"hour": 4, "minute": 15}
